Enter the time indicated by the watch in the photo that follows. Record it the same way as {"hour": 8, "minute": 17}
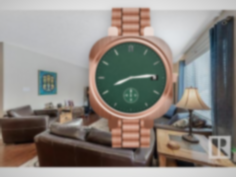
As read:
{"hour": 8, "minute": 14}
